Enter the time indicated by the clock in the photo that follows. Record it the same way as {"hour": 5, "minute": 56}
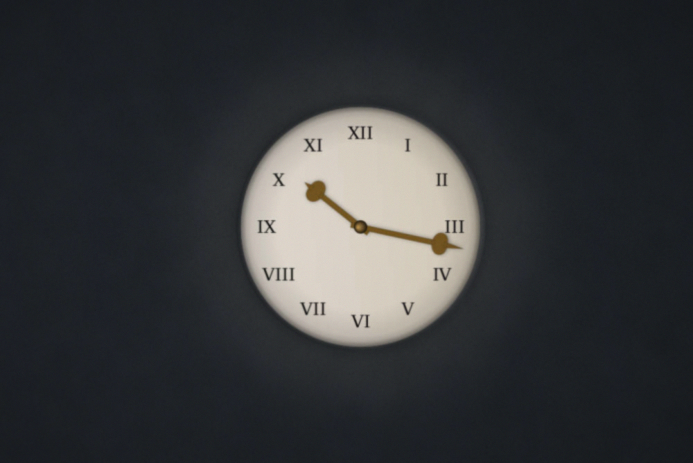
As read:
{"hour": 10, "minute": 17}
